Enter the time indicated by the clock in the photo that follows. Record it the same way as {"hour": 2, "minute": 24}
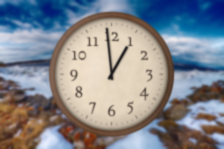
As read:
{"hour": 12, "minute": 59}
